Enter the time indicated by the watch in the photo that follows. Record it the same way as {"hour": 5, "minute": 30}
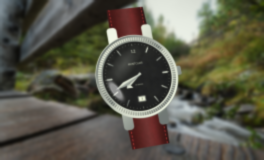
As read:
{"hour": 7, "minute": 41}
